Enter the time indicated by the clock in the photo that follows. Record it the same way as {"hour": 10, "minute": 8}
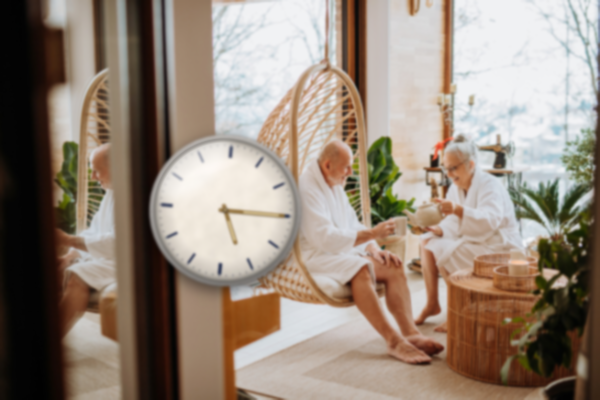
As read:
{"hour": 5, "minute": 15}
